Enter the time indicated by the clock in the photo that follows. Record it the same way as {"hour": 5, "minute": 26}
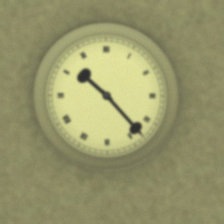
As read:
{"hour": 10, "minute": 23}
